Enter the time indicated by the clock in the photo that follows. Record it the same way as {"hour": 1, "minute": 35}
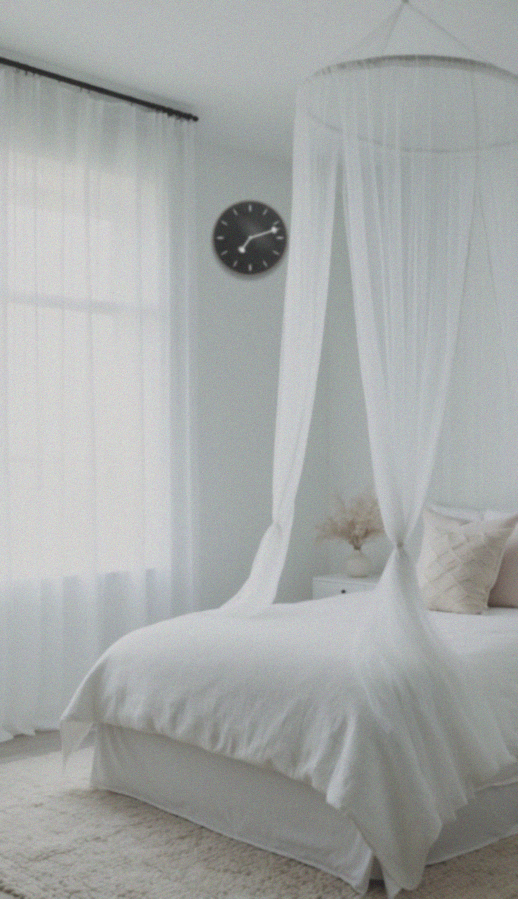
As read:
{"hour": 7, "minute": 12}
